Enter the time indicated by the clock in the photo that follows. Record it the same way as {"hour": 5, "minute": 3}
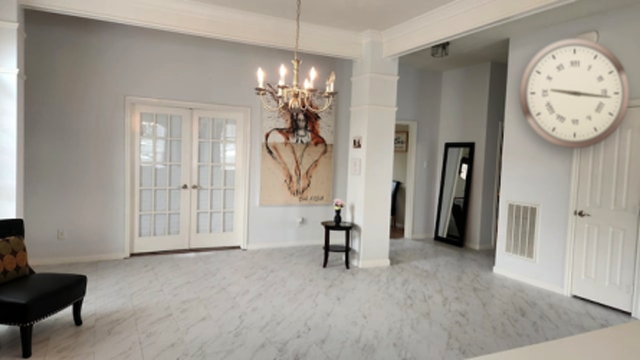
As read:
{"hour": 9, "minute": 16}
